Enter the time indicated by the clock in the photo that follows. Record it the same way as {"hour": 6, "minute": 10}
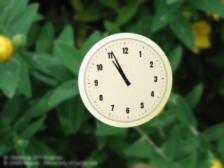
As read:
{"hour": 10, "minute": 56}
